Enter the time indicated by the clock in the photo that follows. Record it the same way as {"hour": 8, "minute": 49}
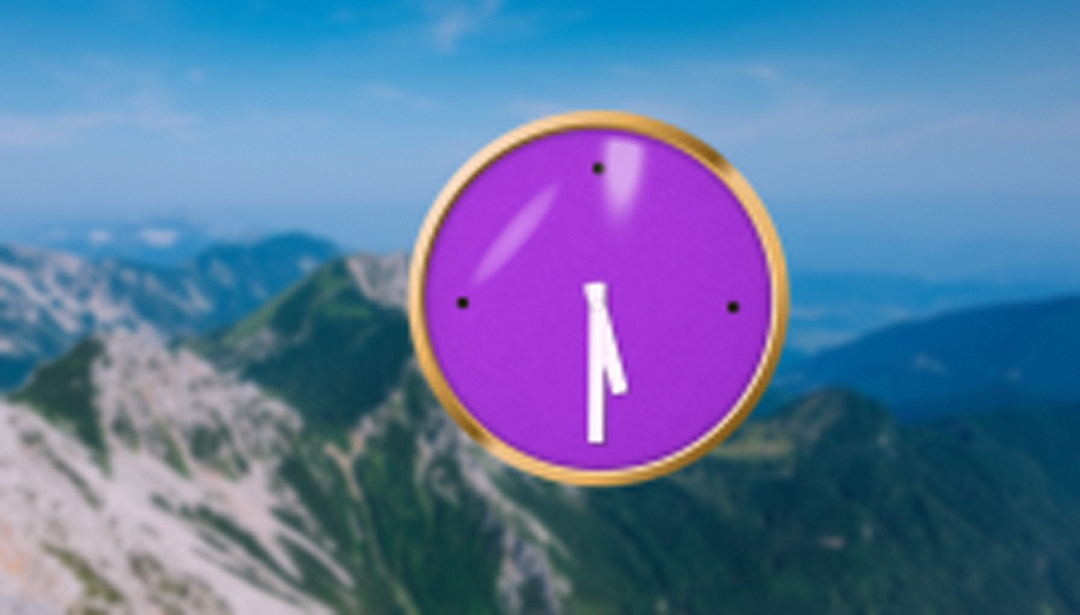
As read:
{"hour": 5, "minute": 30}
